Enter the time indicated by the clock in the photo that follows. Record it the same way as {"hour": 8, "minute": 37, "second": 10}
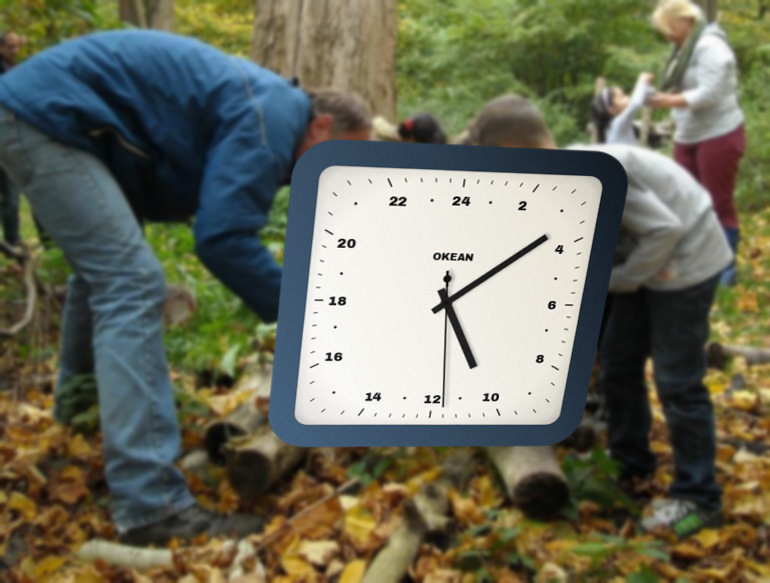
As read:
{"hour": 10, "minute": 8, "second": 29}
